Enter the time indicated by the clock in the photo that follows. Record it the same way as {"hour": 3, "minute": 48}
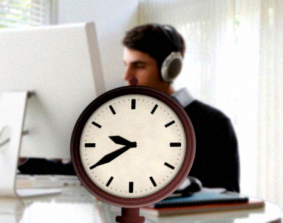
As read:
{"hour": 9, "minute": 40}
